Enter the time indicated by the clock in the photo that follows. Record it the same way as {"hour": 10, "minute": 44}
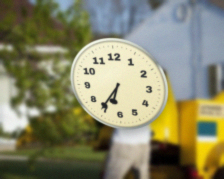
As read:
{"hour": 6, "minute": 36}
